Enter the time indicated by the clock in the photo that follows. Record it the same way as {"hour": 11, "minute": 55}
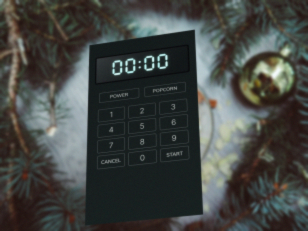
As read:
{"hour": 0, "minute": 0}
